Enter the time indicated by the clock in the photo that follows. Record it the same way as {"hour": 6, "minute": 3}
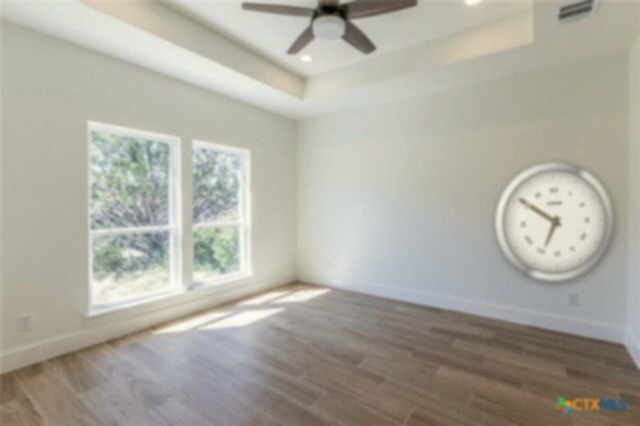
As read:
{"hour": 6, "minute": 51}
